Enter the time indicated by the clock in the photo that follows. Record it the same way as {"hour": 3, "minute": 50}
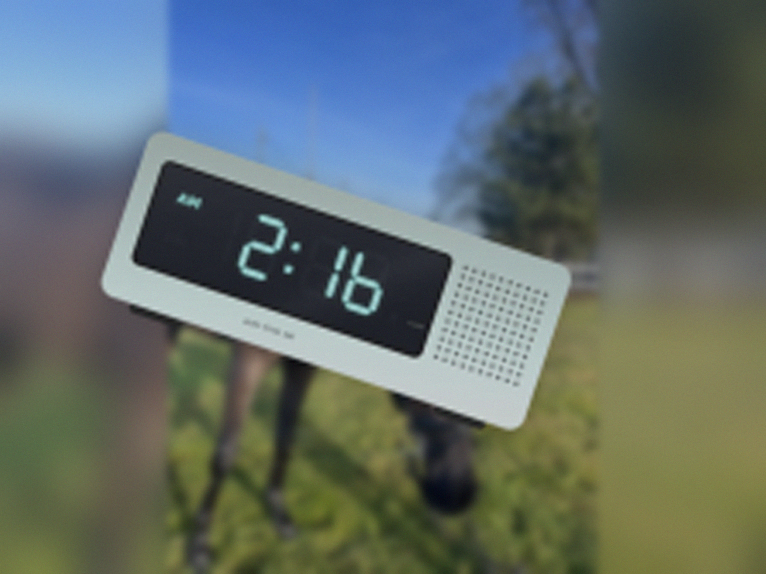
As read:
{"hour": 2, "minute": 16}
